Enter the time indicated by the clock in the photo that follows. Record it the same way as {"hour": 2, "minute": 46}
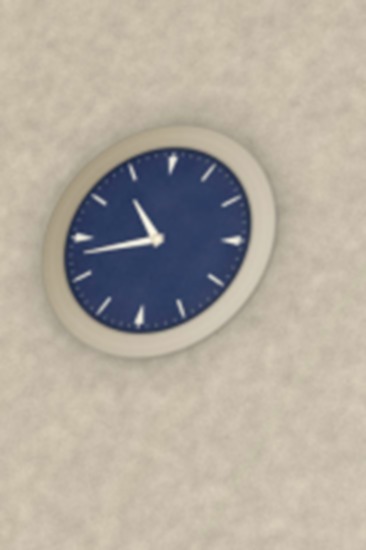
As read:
{"hour": 10, "minute": 43}
